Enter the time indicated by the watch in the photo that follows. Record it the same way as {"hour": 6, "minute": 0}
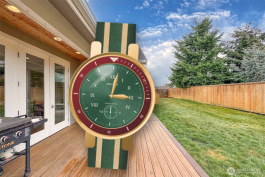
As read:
{"hour": 3, "minute": 2}
